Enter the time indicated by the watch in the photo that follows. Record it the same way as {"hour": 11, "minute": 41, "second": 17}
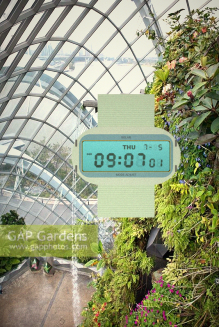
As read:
{"hour": 9, "minute": 7, "second": 1}
